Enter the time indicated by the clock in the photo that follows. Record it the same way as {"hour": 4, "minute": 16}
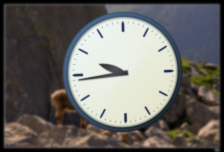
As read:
{"hour": 9, "minute": 44}
